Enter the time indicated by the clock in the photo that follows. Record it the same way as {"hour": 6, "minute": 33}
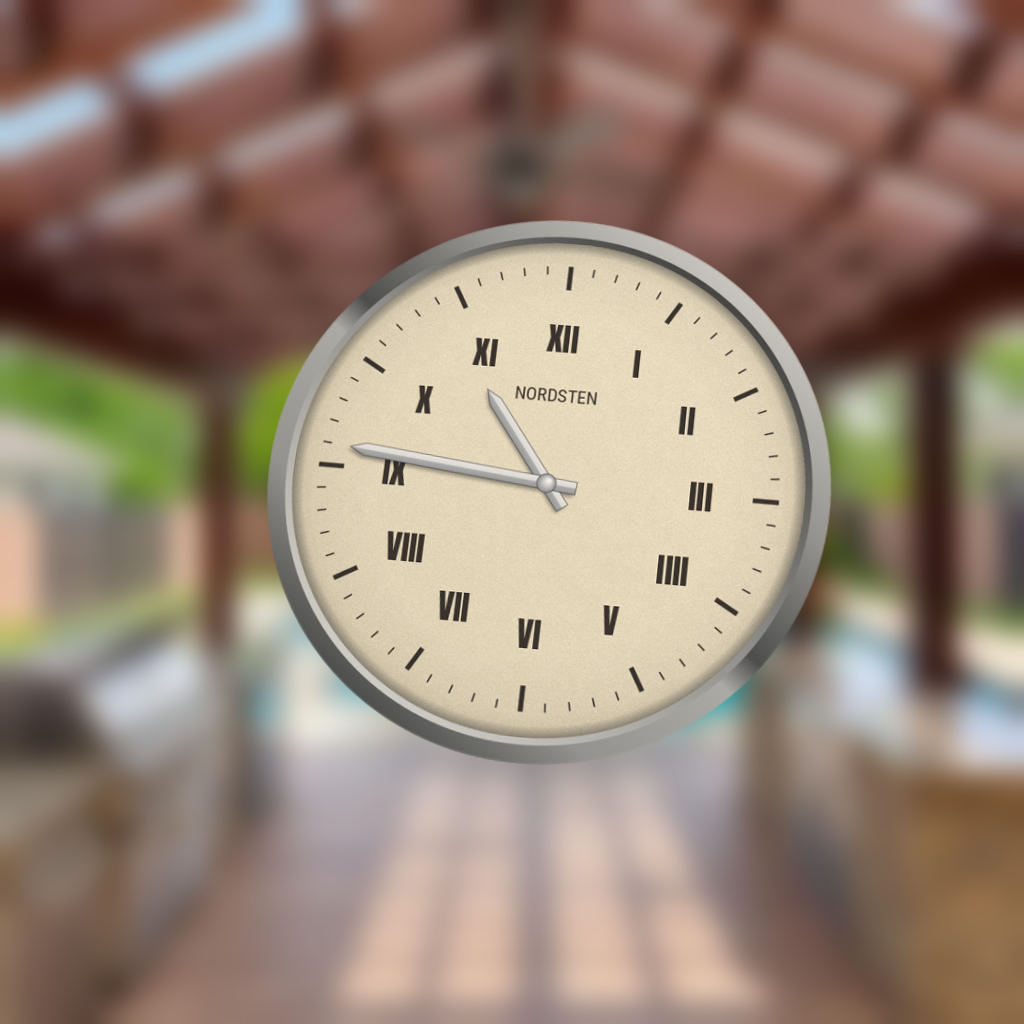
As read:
{"hour": 10, "minute": 46}
